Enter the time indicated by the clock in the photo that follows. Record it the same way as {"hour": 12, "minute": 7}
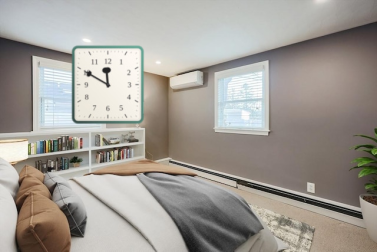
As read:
{"hour": 11, "minute": 50}
